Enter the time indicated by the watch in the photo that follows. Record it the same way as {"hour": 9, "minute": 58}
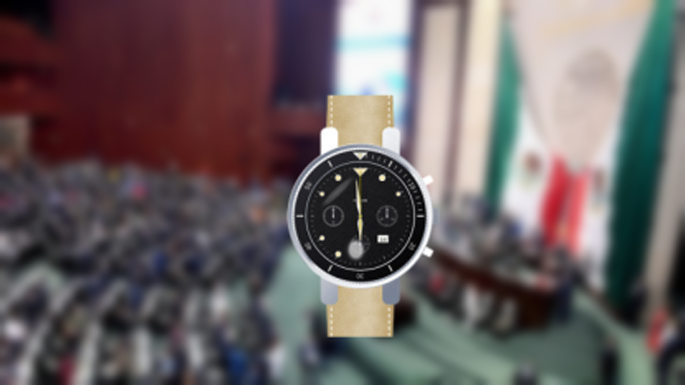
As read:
{"hour": 5, "minute": 59}
